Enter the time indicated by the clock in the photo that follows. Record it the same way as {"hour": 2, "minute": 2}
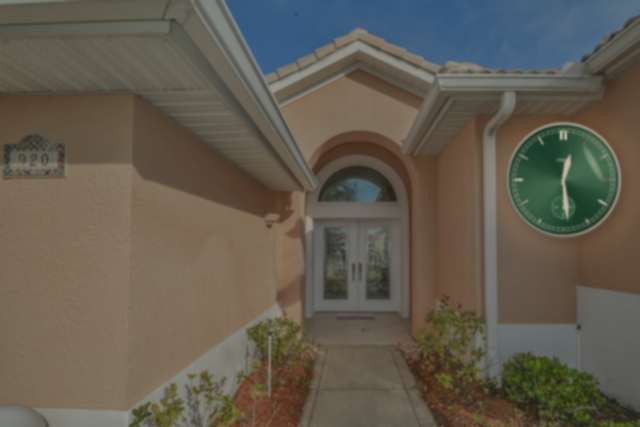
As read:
{"hour": 12, "minute": 29}
